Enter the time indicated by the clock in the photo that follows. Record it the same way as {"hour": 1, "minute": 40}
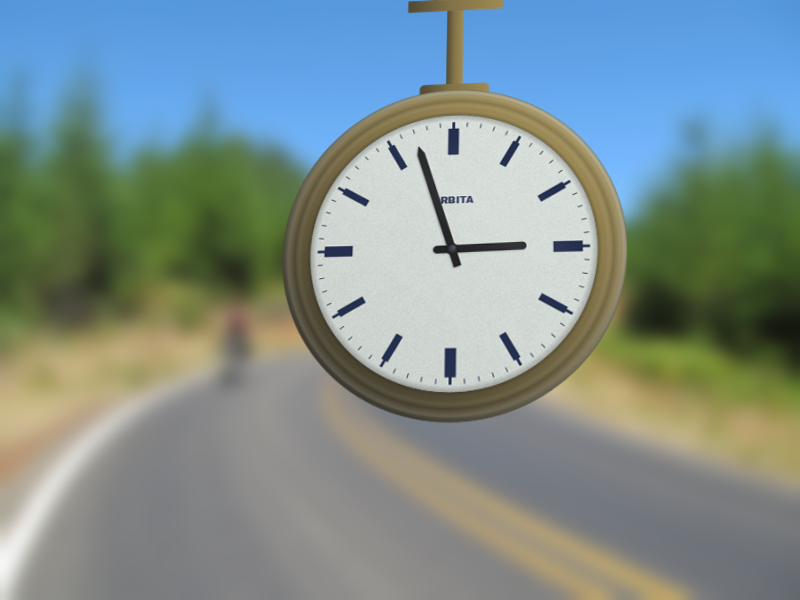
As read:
{"hour": 2, "minute": 57}
